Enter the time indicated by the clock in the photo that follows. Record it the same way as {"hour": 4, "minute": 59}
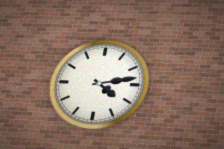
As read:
{"hour": 4, "minute": 13}
